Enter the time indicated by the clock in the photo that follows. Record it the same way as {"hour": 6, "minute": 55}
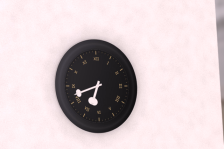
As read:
{"hour": 6, "minute": 42}
